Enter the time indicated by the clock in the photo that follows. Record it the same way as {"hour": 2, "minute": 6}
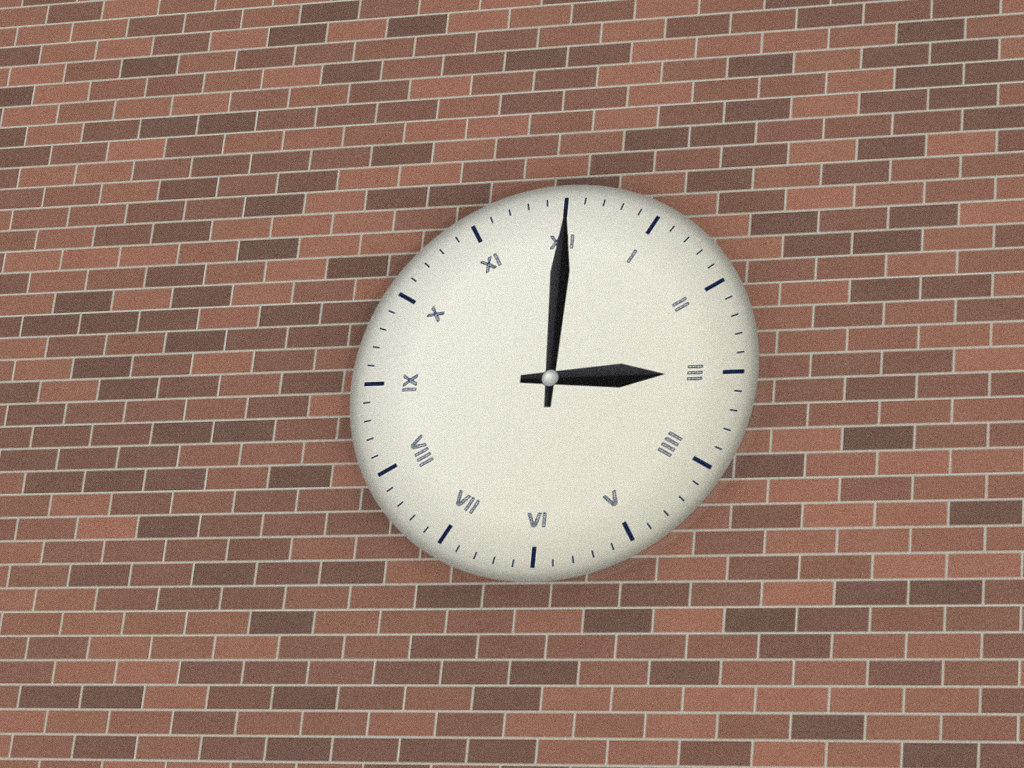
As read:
{"hour": 3, "minute": 0}
